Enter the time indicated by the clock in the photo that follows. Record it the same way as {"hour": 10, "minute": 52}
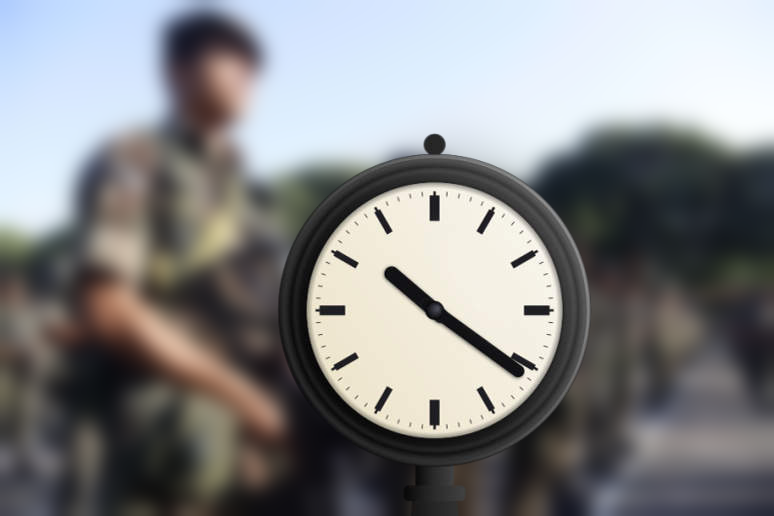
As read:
{"hour": 10, "minute": 21}
